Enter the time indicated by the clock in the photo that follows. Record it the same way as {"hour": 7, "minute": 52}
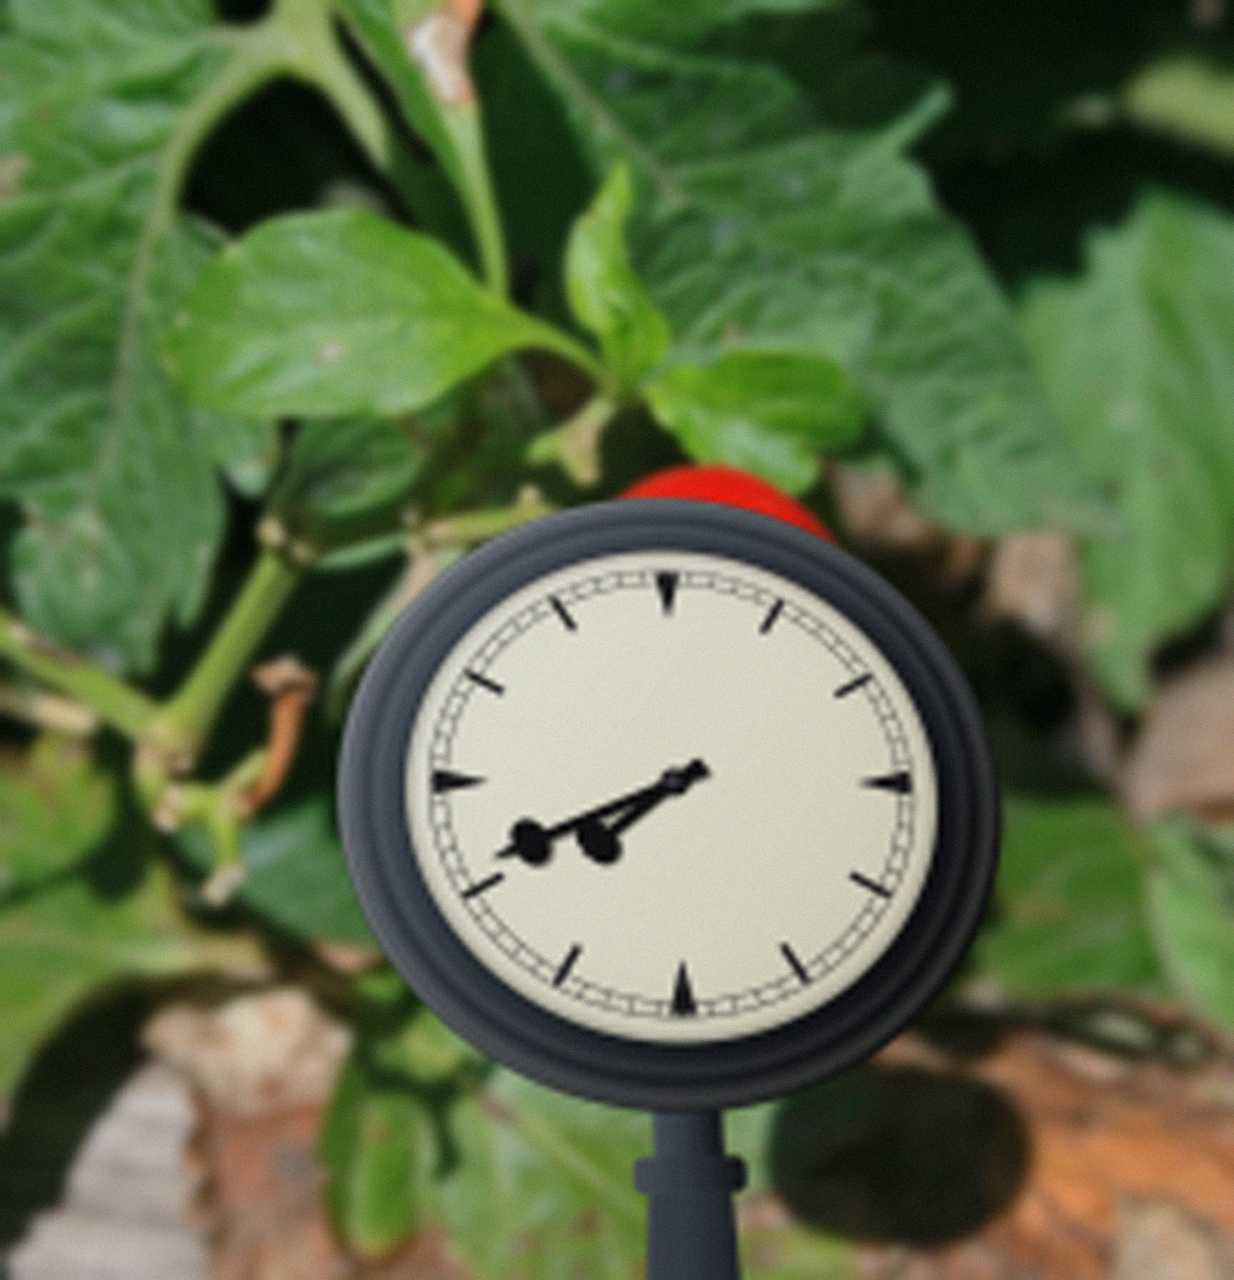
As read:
{"hour": 7, "minute": 41}
